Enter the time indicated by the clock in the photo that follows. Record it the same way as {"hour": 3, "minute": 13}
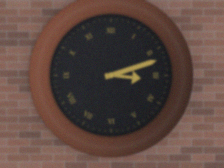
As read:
{"hour": 3, "minute": 12}
